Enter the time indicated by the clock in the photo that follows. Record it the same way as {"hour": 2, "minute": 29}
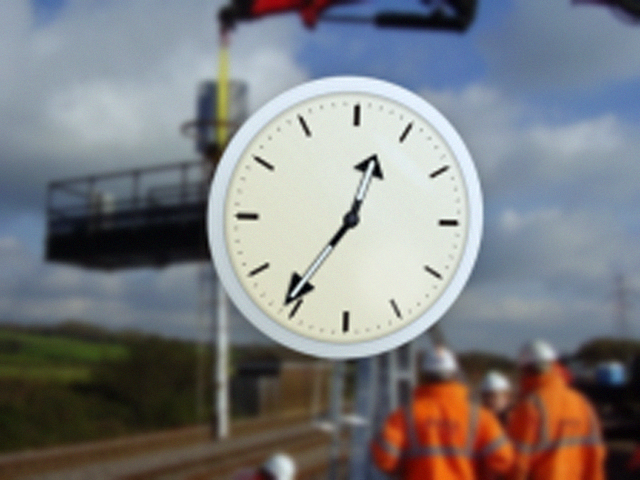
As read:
{"hour": 12, "minute": 36}
